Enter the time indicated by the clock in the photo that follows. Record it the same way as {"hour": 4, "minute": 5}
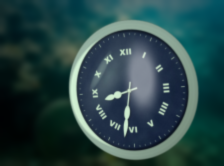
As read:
{"hour": 8, "minute": 32}
